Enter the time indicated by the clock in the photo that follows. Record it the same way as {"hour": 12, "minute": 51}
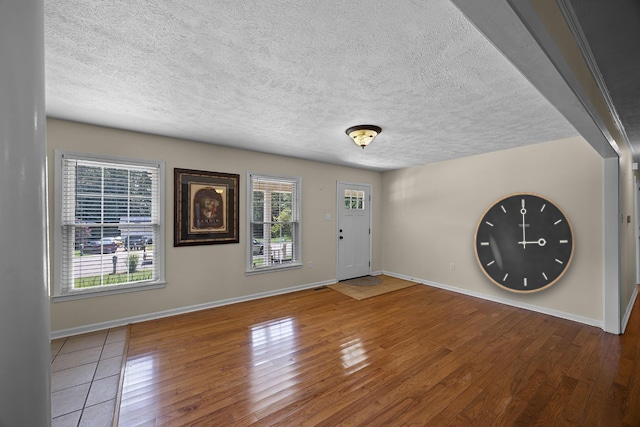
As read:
{"hour": 3, "minute": 0}
